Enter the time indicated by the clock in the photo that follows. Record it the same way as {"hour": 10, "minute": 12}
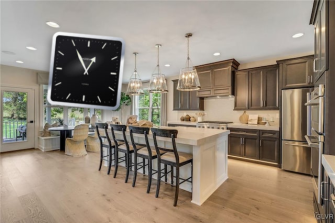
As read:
{"hour": 12, "minute": 55}
